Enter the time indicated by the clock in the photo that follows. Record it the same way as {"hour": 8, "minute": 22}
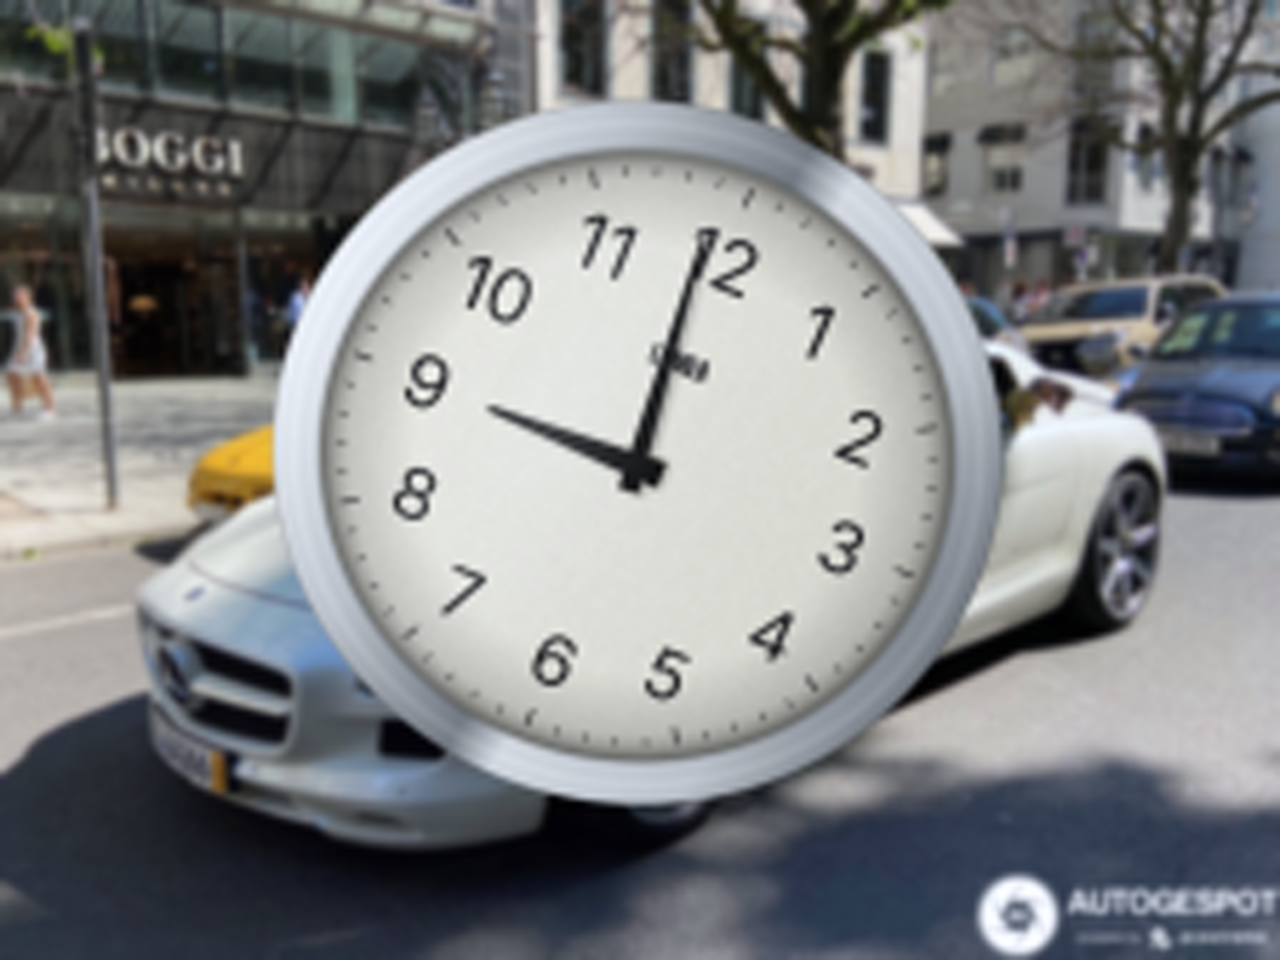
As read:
{"hour": 8, "minute": 59}
